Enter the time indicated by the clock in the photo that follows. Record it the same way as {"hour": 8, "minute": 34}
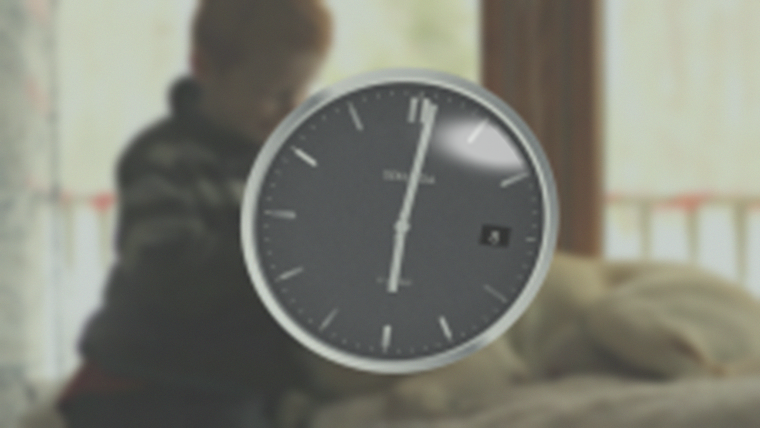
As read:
{"hour": 6, "minute": 1}
